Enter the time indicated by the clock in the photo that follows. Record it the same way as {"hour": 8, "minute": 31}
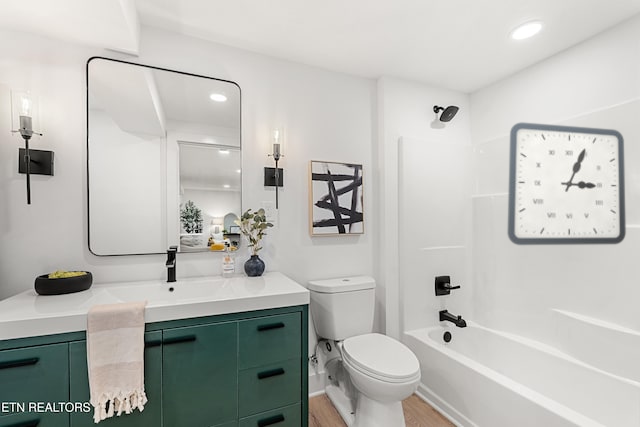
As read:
{"hour": 3, "minute": 4}
